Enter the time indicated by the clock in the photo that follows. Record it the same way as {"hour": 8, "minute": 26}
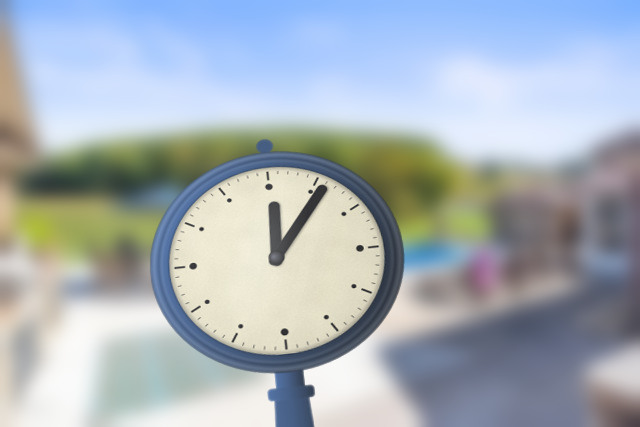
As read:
{"hour": 12, "minute": 6}
